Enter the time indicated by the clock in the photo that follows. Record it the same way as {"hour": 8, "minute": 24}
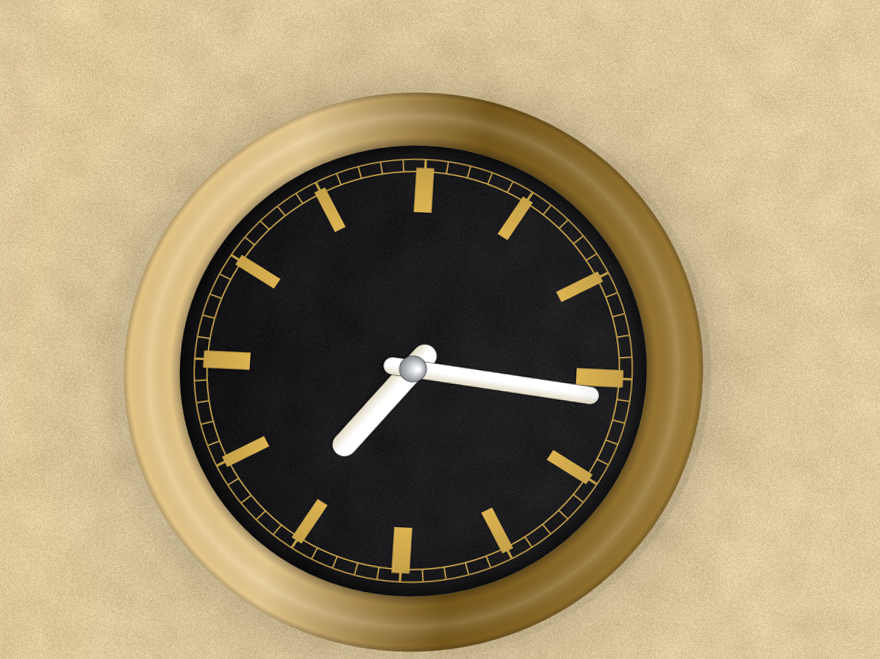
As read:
{"hour": 7, "minute": 16}
